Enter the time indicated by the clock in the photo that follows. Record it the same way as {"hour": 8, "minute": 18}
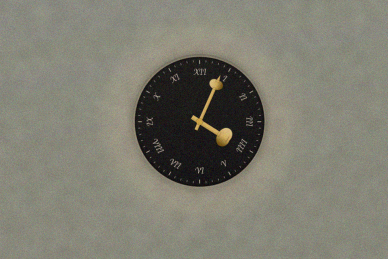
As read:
{"hour": 4, "minute": 4}
